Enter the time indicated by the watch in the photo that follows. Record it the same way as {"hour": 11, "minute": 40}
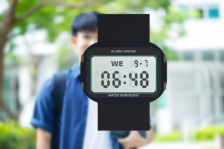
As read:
{"hour": 6, "minute": 48}
